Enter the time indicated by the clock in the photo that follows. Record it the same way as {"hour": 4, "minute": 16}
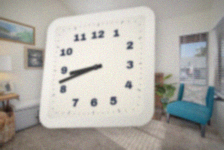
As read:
{"hour": 8, "minute": 42}
